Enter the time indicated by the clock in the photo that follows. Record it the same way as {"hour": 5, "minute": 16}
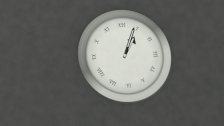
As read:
{"hour": 1, "minute": 4}
